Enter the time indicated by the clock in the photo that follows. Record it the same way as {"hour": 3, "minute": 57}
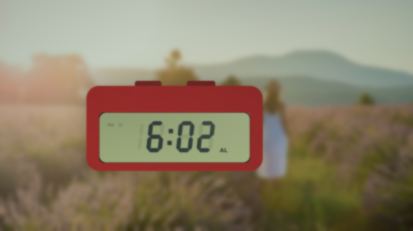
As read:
{"hour": 6, "minute": 2}
